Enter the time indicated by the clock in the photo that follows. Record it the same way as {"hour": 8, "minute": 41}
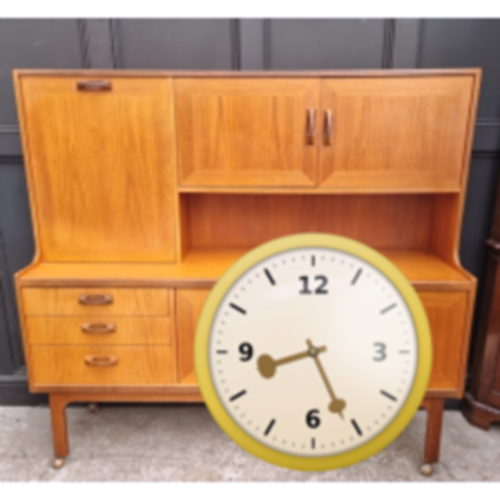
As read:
{"hour": 8, "minute": 26}
